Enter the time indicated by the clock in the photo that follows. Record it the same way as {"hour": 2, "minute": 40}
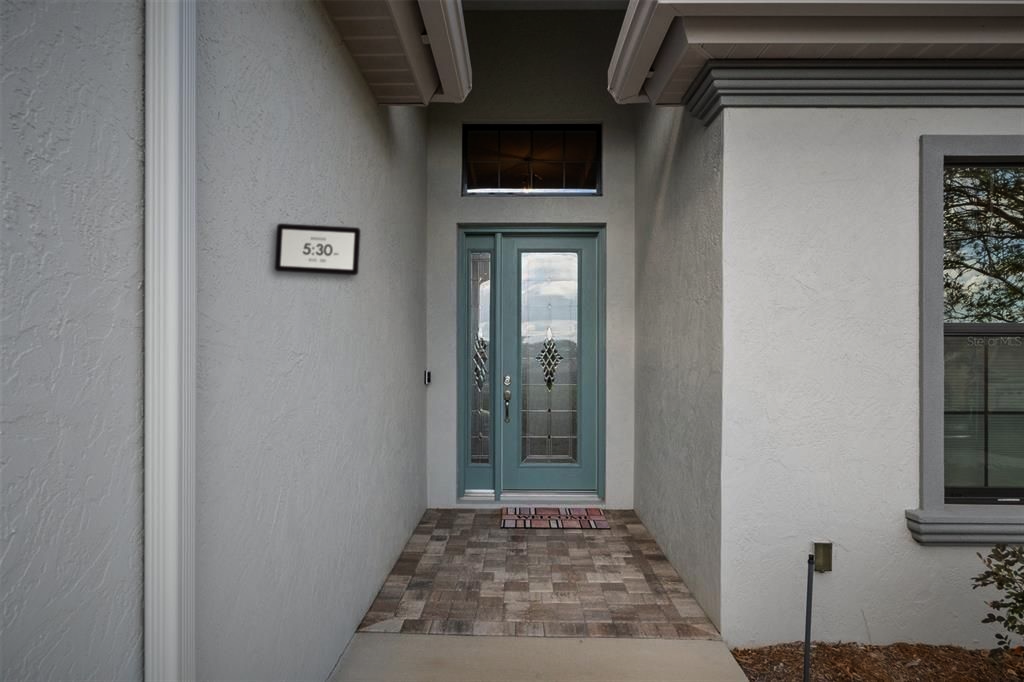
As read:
{"hour": 5, "minute": 30}
